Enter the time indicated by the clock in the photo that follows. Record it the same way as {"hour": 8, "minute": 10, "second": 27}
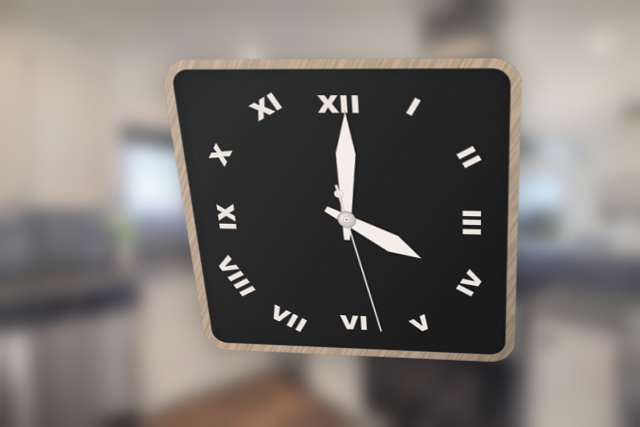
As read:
{"hour": 4, "minute": 0, "second": 28}
